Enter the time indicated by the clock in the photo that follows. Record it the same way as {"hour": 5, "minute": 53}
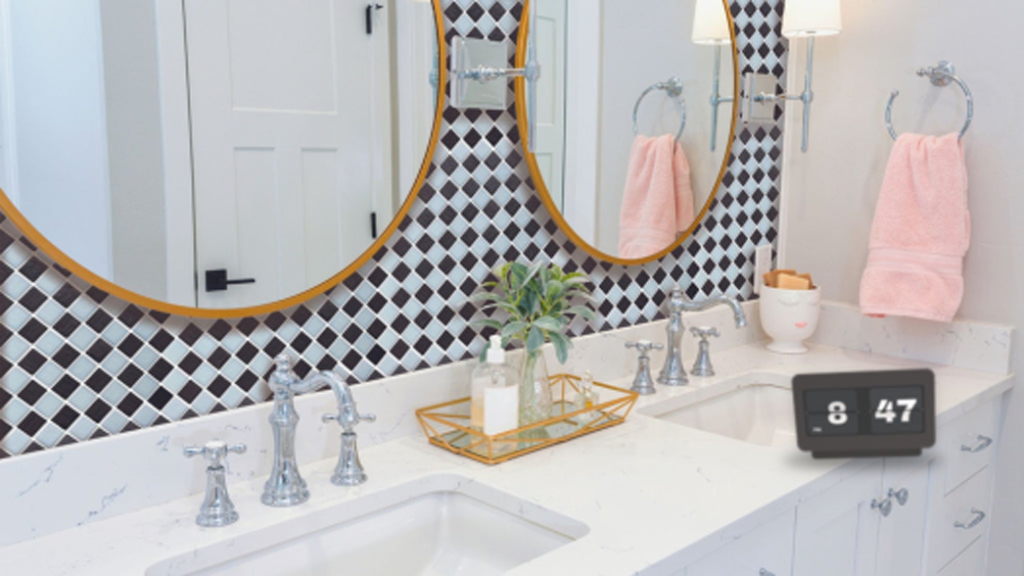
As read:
{"hour": 8, "minute": 47}
